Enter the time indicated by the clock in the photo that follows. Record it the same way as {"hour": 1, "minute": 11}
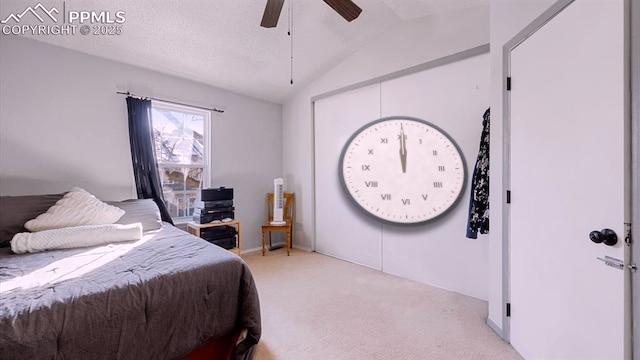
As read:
{"hour": 12, "minute": 0}
